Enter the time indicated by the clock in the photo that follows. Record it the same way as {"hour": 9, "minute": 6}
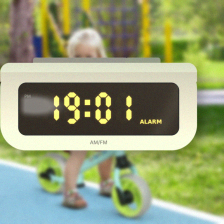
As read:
{"hour": 19, "minute": 1}
